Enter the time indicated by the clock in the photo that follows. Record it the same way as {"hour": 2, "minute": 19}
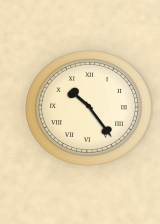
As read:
{"hour": 10, "minute": 24}
